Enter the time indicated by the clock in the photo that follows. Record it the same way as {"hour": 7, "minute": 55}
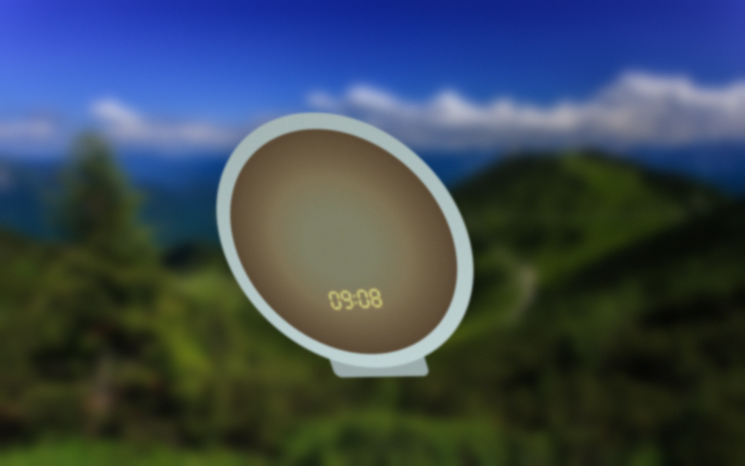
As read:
{"hour": 9, "minute": 8}
